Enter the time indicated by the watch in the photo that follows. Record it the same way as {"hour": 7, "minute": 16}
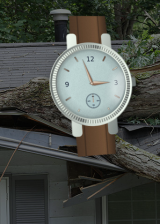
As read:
{"hour": 2, "minute": 57}
